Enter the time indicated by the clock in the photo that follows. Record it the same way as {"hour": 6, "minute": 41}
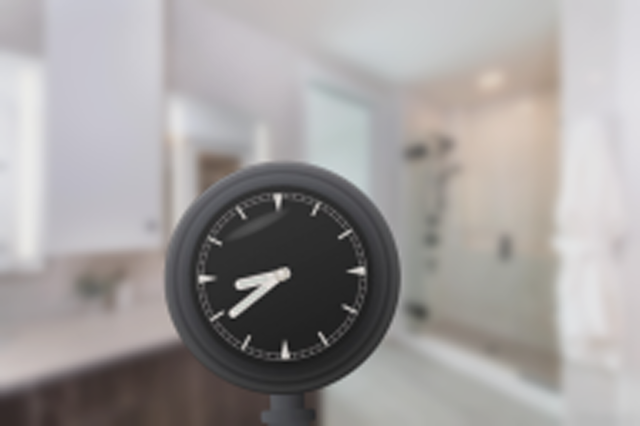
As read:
{"hour": 8, "minute": 39}
